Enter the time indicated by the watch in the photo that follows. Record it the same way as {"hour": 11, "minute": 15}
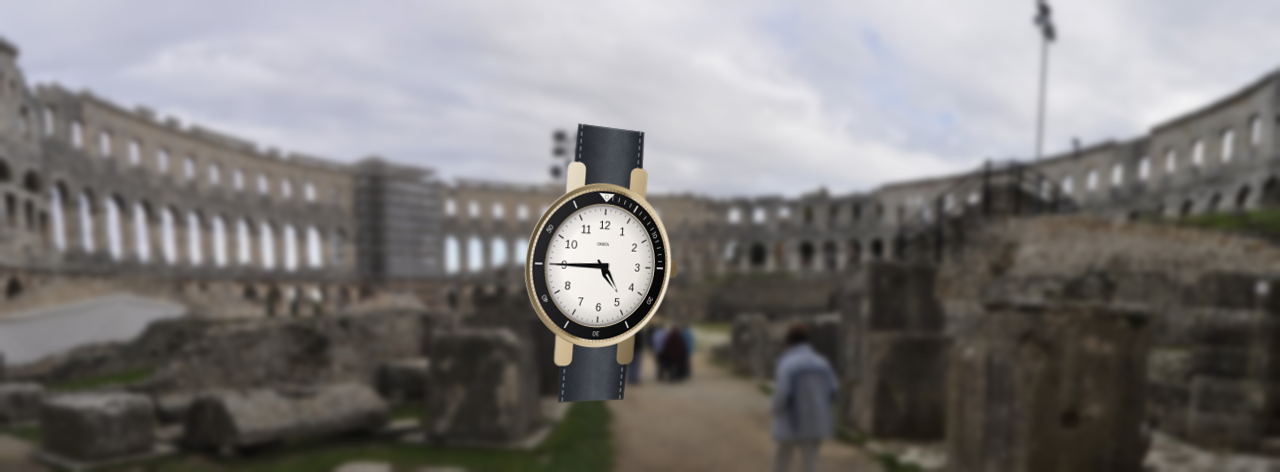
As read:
{"hour": 4, "minute": 45}
